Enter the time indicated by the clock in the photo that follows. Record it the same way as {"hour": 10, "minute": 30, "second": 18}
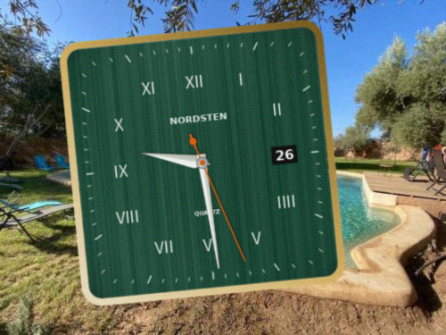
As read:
{"hour": 9, "minute": 29, "second": 27}
